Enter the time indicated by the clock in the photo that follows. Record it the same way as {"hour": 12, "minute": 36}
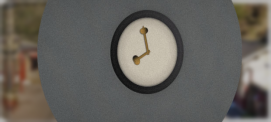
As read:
{"hour": 7, "minute": 58}
